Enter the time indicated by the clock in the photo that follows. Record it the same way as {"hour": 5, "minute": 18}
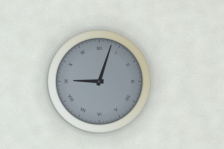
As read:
{"hour": 9, "minute": 3}
